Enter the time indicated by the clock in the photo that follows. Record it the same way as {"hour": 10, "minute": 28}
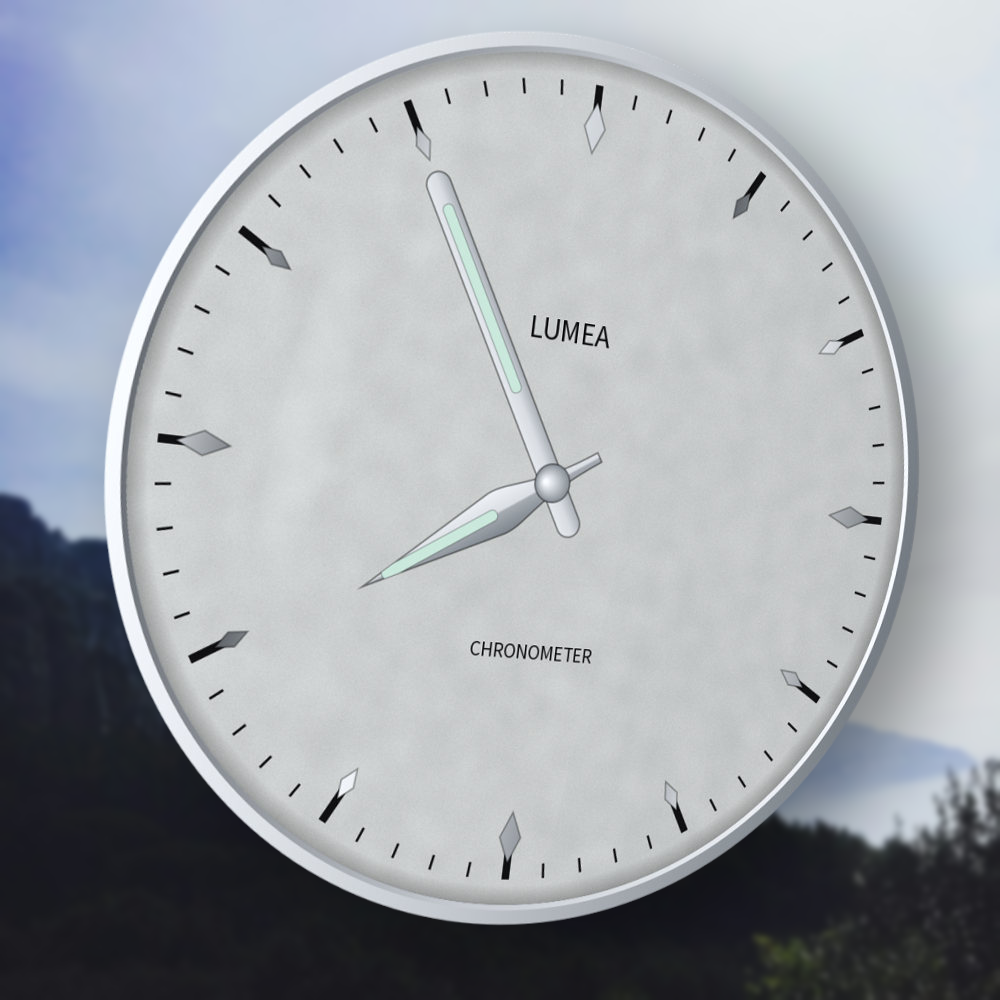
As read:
{"hour": 7, "minute": 55}
